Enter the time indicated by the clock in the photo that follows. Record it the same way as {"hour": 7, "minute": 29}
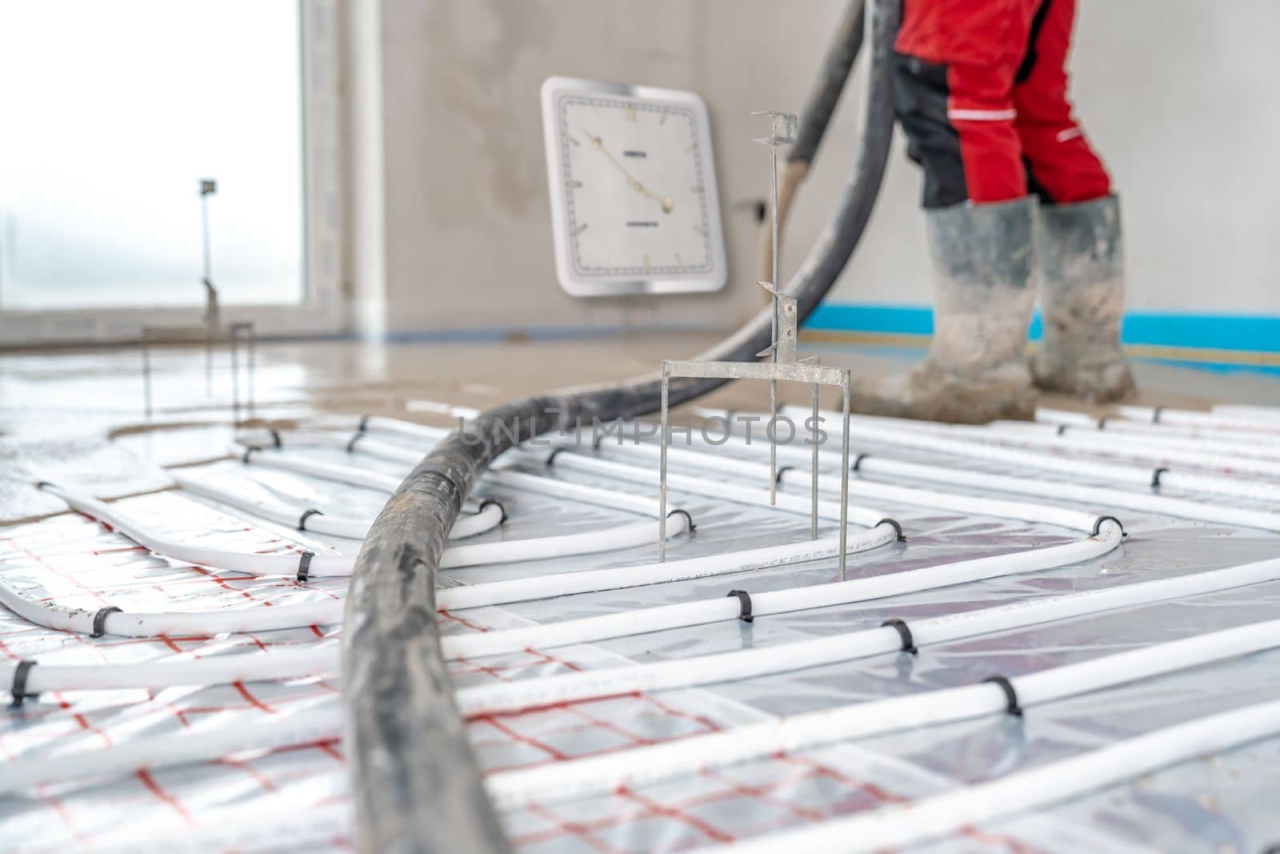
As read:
{"hour": 3, "minute": 52}
